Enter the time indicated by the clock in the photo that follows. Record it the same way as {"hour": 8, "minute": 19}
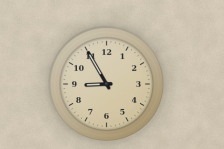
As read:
{"hour": 8, "minute": 55}
